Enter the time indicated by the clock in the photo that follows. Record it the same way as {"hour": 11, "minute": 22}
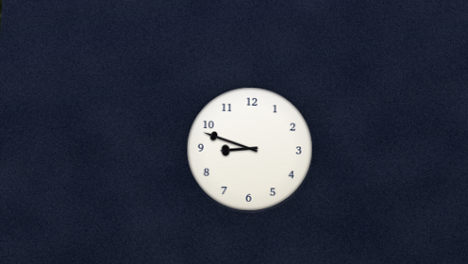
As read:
{"hour": 8, "minute": 48}
